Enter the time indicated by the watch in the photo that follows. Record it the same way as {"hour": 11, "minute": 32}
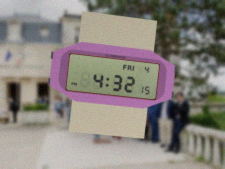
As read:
{"hour": 4, "minute": 32}
